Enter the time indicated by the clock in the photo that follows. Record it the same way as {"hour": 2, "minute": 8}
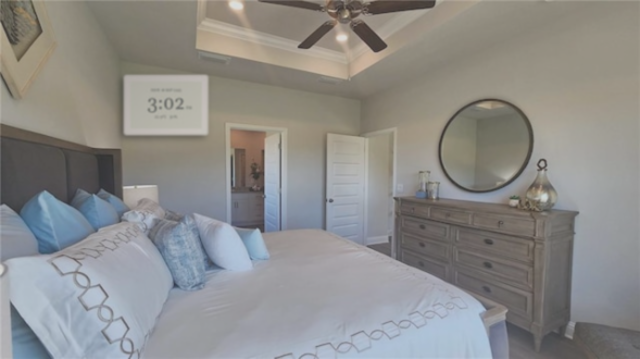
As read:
{"hour": 3, "minute": 2}
